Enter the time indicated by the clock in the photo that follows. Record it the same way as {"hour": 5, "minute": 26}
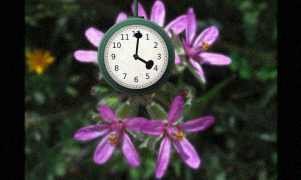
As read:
{"hour": 4, "minute": 1}
